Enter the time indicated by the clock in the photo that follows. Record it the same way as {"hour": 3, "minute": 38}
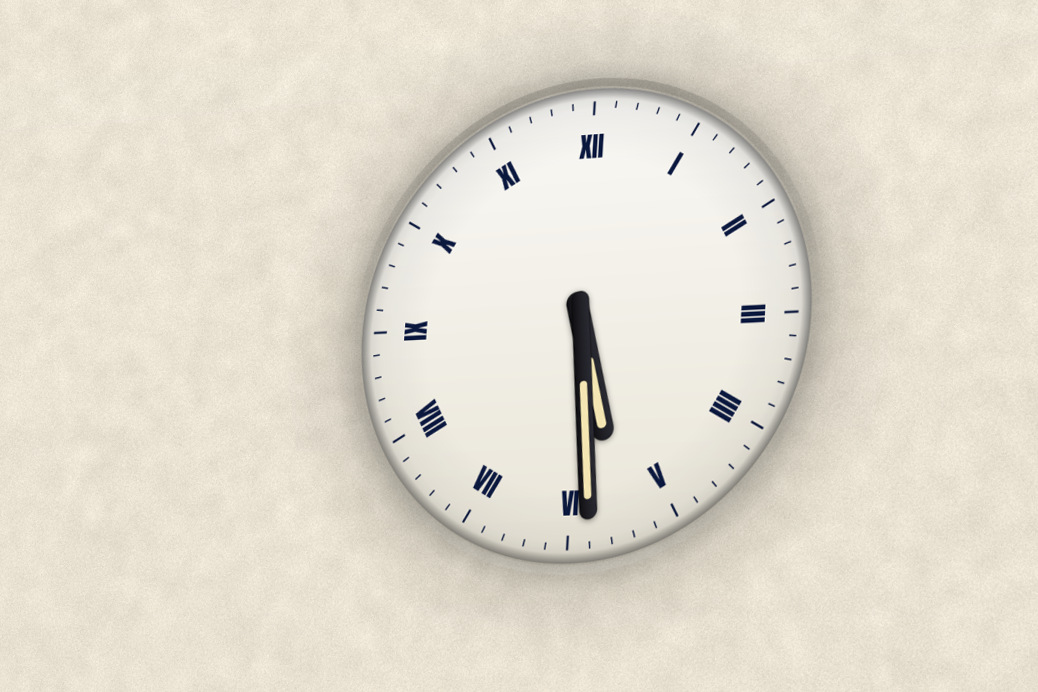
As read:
{"hour": 5, "minute": 29}
